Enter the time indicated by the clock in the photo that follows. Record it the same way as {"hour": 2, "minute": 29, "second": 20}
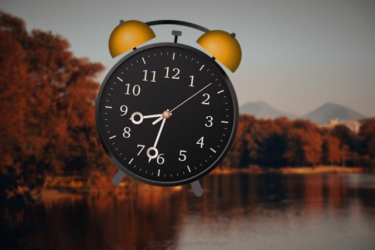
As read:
{"hour": 8, "minute": 32, "second": 8}
